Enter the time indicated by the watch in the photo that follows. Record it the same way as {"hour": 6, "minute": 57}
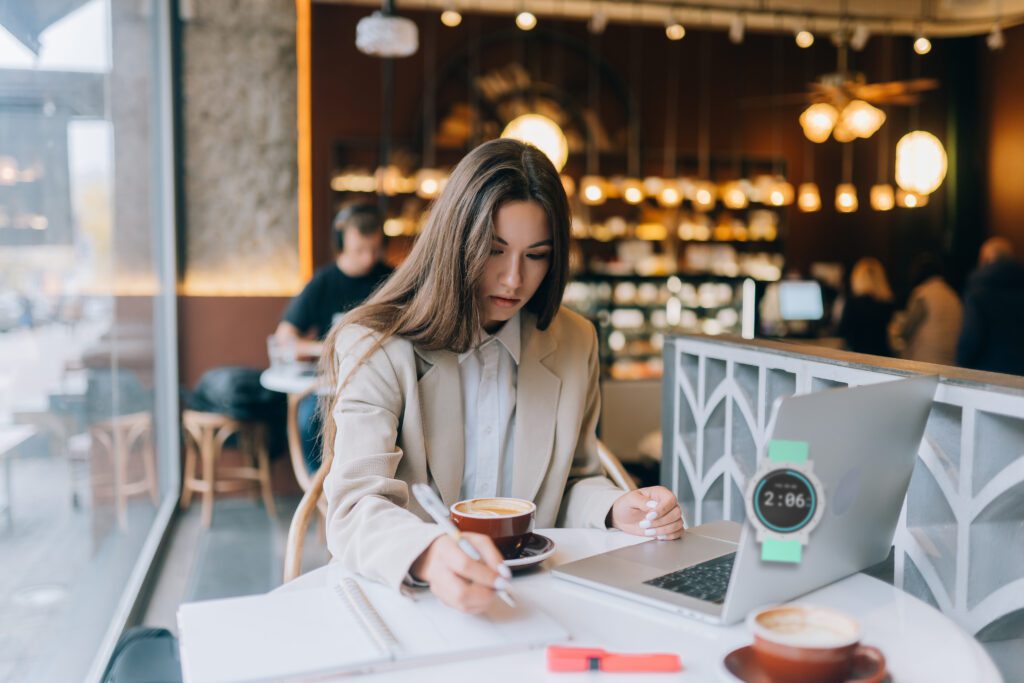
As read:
{"hour": 2, "minute": 6}
